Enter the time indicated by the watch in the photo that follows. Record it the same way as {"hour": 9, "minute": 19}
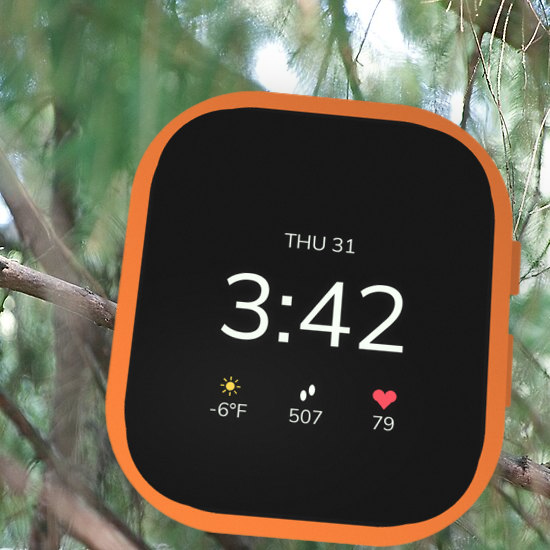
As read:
{"hour": 3, "minute": 42}
